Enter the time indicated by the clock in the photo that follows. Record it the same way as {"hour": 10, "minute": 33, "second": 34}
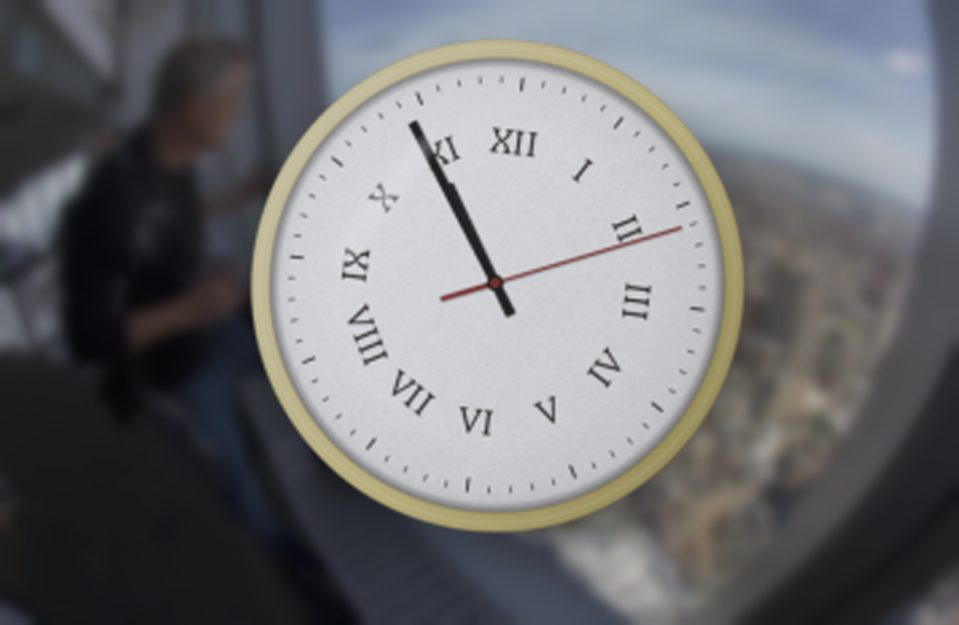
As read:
{"hour": 10, "minute": 54, "second": 11}
